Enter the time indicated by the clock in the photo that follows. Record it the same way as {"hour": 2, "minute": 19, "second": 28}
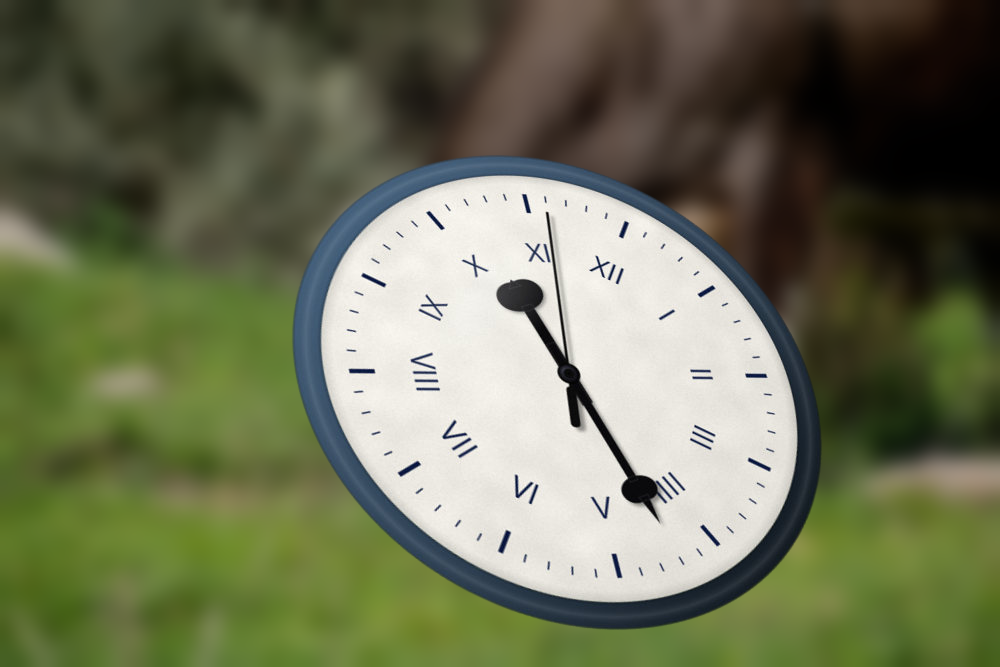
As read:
{"hour": 10, "minute": 21, "second": 56}
